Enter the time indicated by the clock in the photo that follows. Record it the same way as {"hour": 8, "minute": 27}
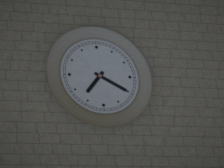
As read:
{"hour": 7, "minute": 20}
